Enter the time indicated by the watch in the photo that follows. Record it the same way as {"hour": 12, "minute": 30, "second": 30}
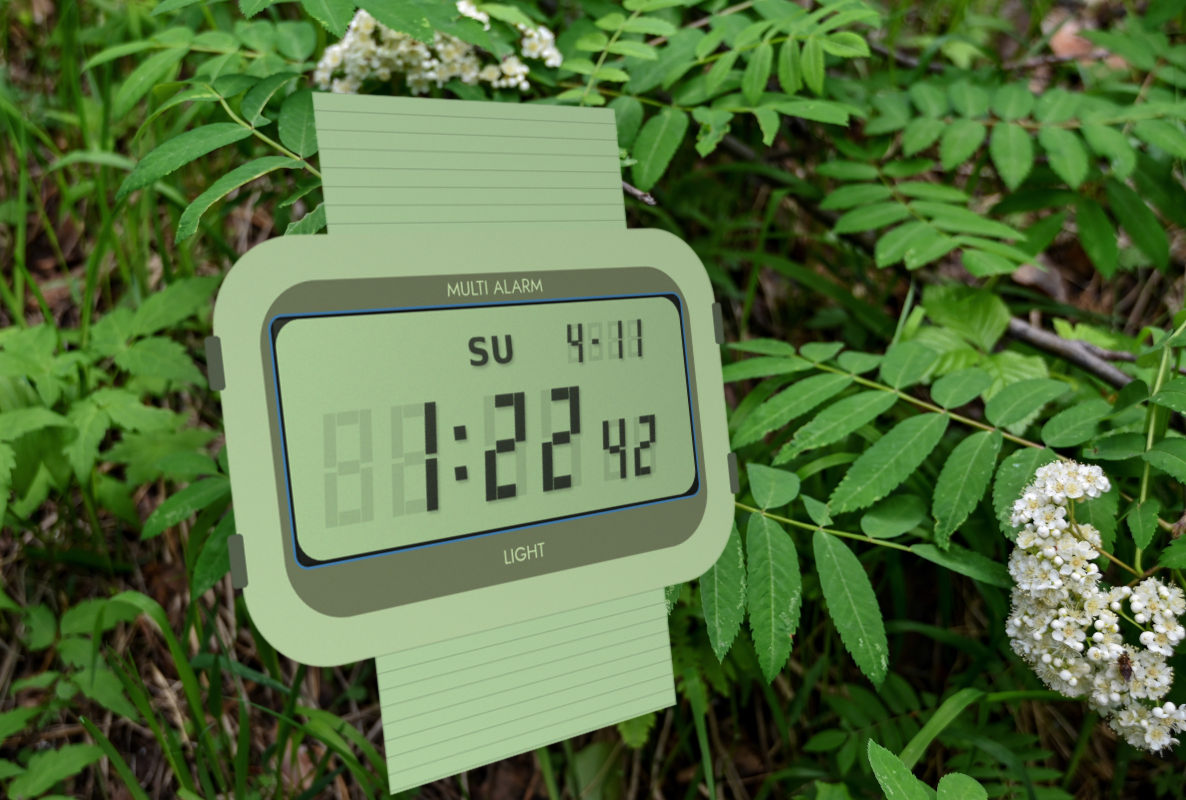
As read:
{"hour": 1, "minute": 22, "second": 42}
